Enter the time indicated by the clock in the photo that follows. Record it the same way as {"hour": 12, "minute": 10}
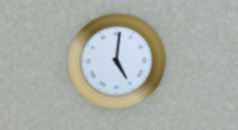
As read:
{"hour": 5, "minute": 1}
